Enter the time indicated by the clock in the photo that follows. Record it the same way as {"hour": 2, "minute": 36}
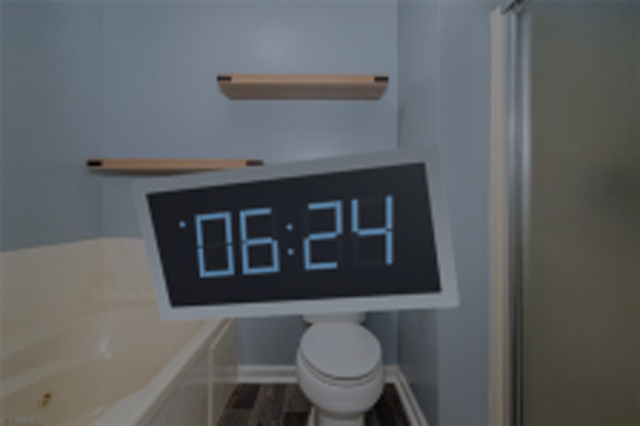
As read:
{"hour": 6, "minute": 24}
